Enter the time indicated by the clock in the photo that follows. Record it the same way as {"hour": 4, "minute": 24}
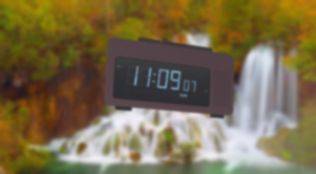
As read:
{"hour": 11, "minute": 9}
